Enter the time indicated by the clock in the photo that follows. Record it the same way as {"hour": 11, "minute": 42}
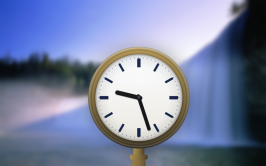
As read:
{"hour": 9, "minute": 27}
